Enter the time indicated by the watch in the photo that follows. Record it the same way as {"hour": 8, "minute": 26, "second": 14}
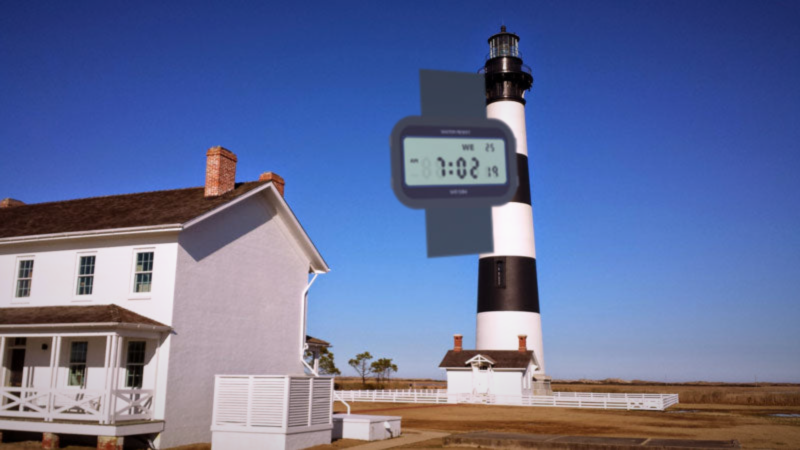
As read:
{"hour": 7, "minute": 2, "second": 19}
